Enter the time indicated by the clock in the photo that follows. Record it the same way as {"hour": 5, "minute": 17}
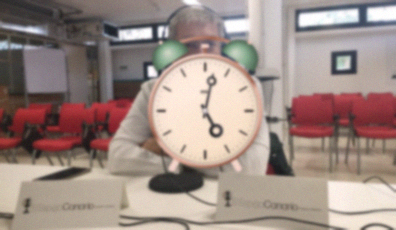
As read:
{"hour": 5, "minute": 2}
